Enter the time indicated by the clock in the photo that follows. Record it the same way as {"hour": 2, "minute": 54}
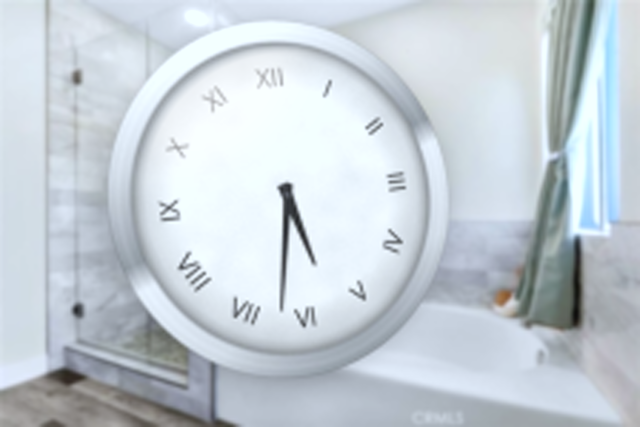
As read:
{"hour": 5, "minute": 32}
